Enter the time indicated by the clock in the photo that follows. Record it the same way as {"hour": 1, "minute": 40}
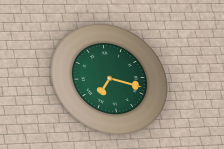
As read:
{"hour": 7, "minute": 18}
